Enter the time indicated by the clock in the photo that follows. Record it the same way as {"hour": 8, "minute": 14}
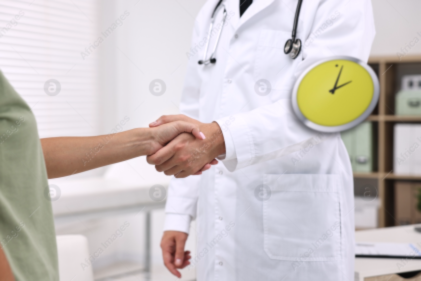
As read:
{"hour": 2, "minute": 2}
